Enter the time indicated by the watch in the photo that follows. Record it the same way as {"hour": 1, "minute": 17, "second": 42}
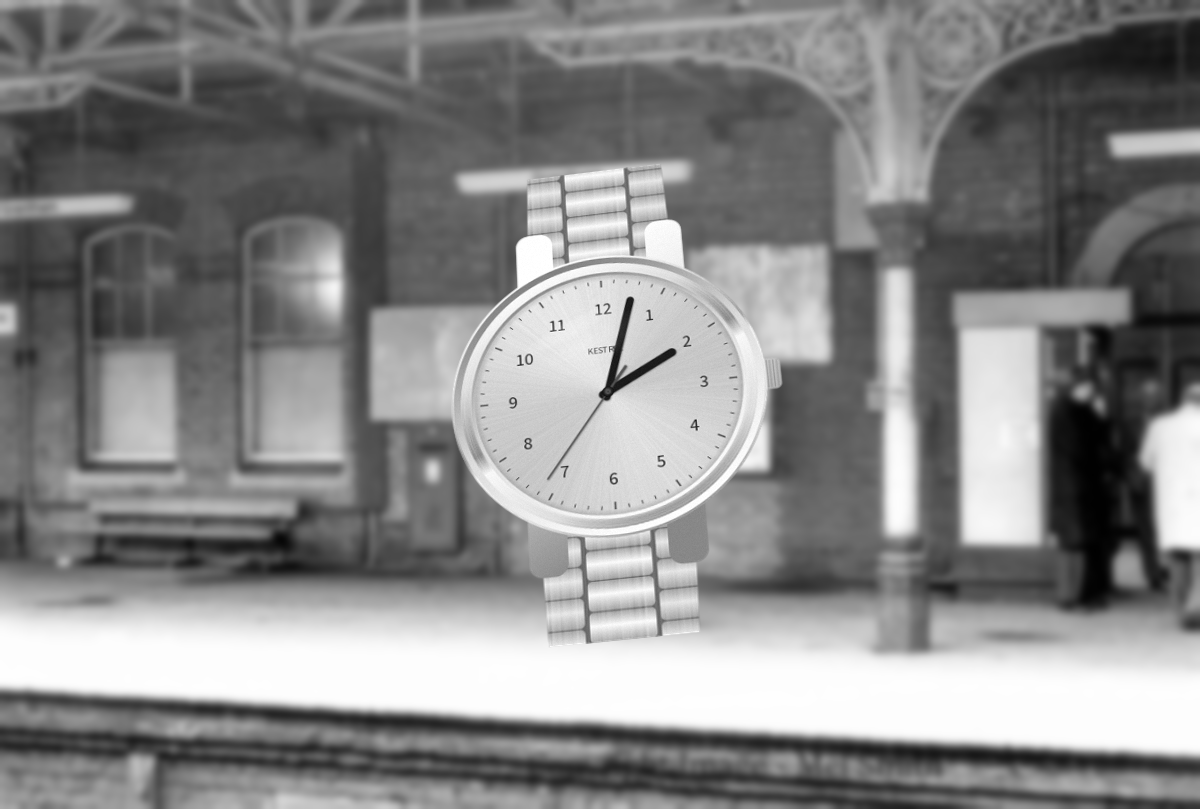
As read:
{"hour": 2, "minute": 2, "second": 36}
